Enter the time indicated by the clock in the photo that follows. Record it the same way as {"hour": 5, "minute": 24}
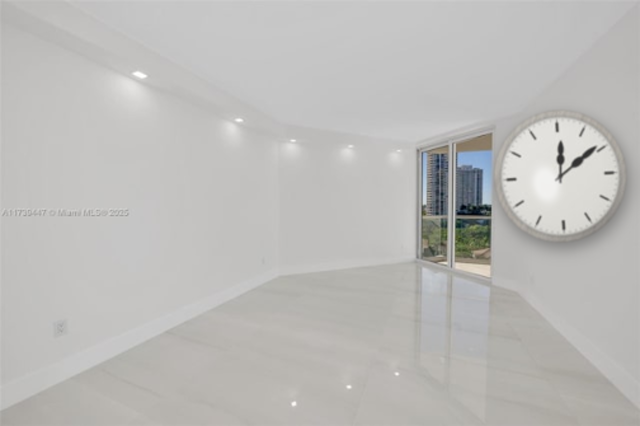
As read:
{"hour": 12, "minute": 9}
